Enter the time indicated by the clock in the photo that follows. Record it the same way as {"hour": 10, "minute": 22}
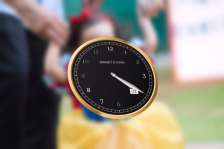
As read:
{"hour": 4, "minute": 21}
